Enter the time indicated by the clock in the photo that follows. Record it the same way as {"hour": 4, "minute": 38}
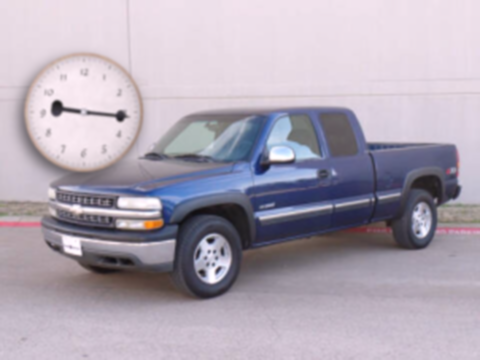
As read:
{"hour": 9, "minute": 16}
